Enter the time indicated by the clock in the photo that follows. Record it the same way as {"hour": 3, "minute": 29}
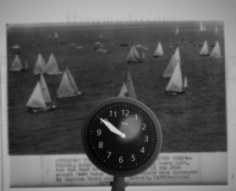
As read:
{"hour": 9, "minute": 50}
